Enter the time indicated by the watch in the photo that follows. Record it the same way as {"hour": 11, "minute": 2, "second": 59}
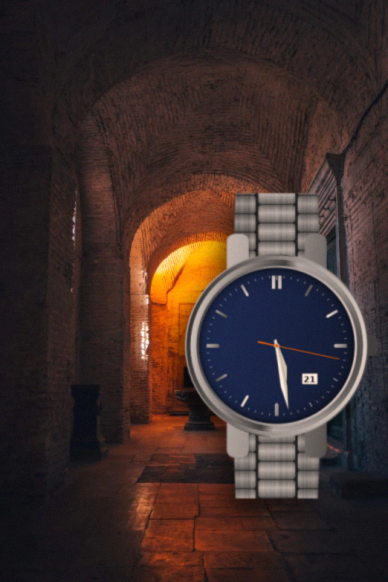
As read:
{"hour": 5, "minute": 28, "second": 17}
